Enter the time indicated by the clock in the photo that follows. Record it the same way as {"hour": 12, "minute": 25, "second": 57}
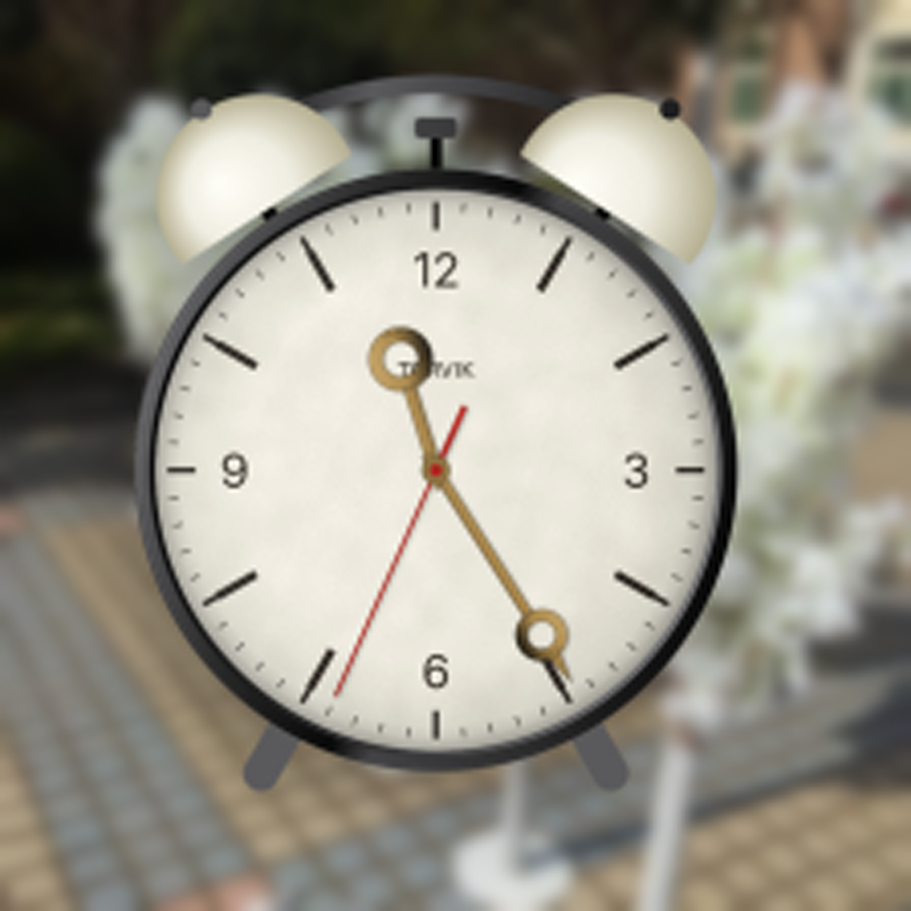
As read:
{"hour": 11, "minute": 24, "second": 34}
